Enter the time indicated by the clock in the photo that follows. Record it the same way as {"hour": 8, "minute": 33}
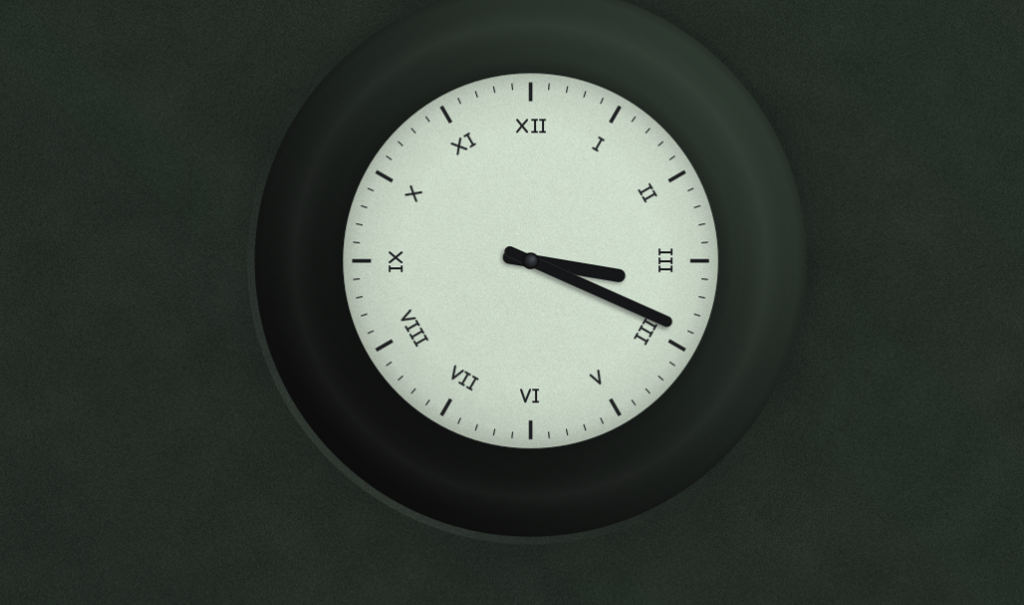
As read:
{"hour": 3, "minute": 19}
